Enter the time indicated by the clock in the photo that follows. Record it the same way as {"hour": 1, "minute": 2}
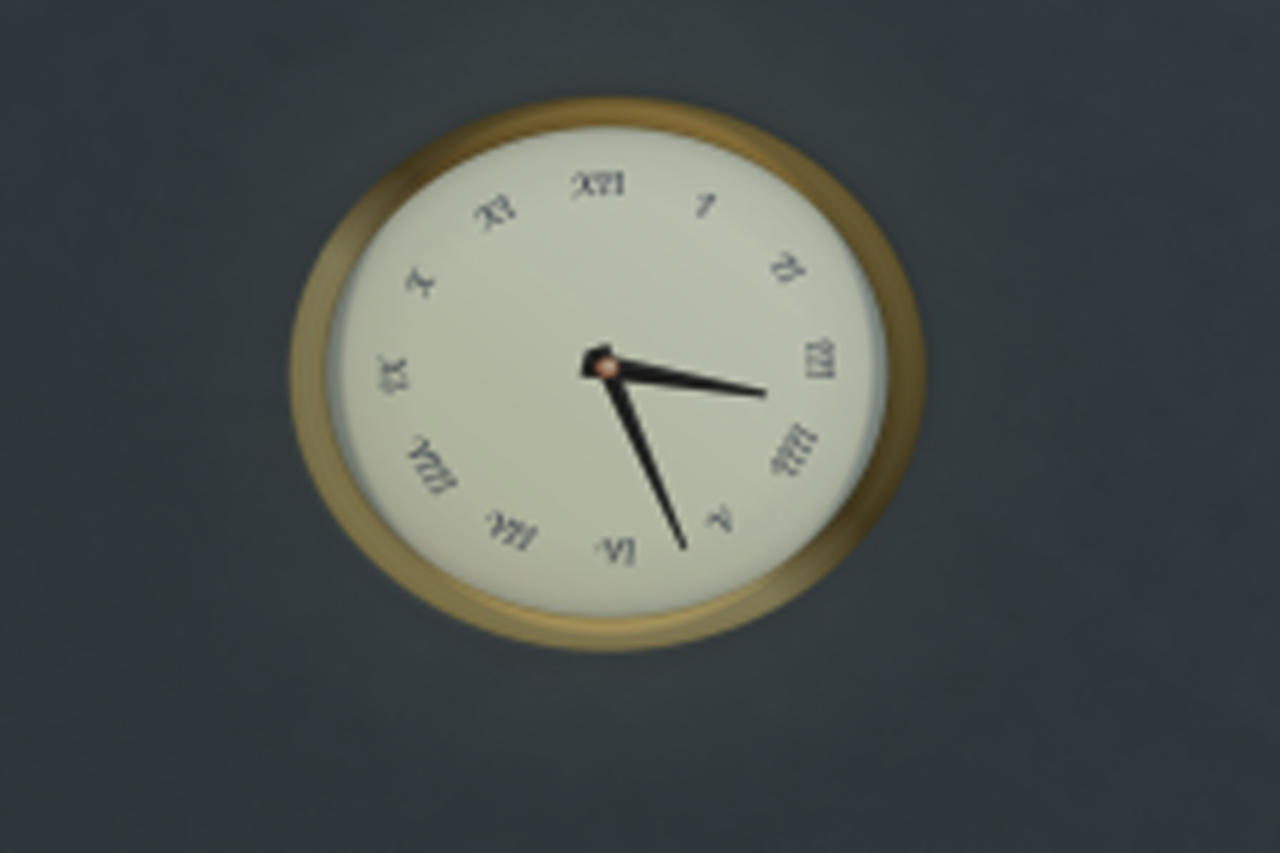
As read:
{"hour": 3, "minute": 27}
